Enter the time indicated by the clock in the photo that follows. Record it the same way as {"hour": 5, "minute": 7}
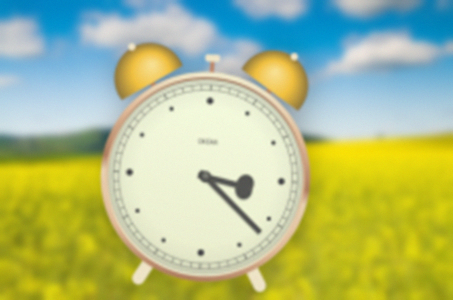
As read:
{"hour": 3, "minute": 22}
